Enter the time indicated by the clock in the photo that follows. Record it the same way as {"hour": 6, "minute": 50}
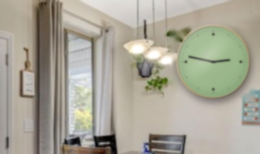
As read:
{"hour": 2, "minute": 47}
